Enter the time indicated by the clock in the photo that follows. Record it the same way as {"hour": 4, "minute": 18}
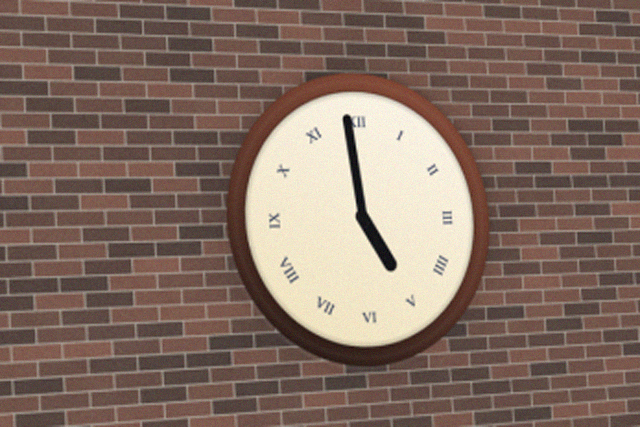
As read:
{"hour": 4, "minute": 59}
